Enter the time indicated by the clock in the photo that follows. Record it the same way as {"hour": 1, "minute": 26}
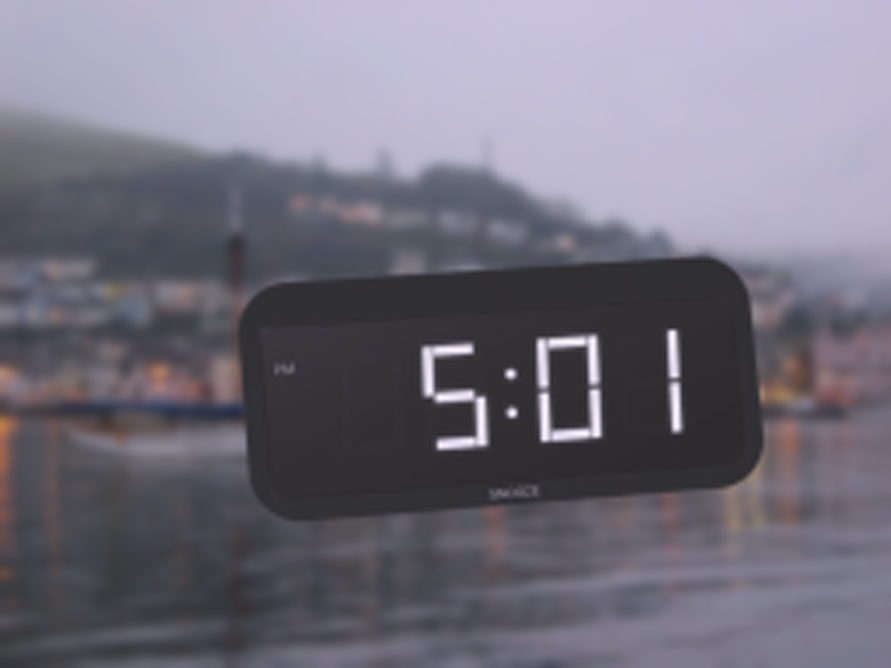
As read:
{"hour": 5, "minute": 1}
